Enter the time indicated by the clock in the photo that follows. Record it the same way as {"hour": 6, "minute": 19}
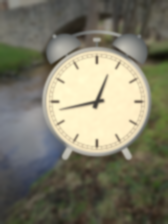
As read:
{"hour": 12, "minute": 43}
